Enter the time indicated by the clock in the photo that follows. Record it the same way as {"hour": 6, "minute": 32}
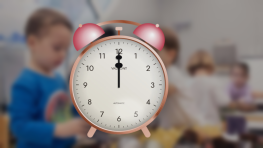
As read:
{"hour": 12, "minute": 0}
